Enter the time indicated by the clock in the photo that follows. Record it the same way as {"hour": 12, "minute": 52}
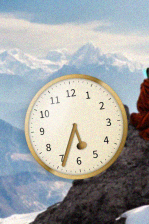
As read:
{"hour": 5, "minute": 34}
